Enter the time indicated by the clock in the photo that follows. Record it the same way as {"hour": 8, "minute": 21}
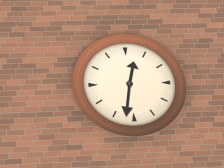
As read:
{"hour": 12, "minute": 32}
